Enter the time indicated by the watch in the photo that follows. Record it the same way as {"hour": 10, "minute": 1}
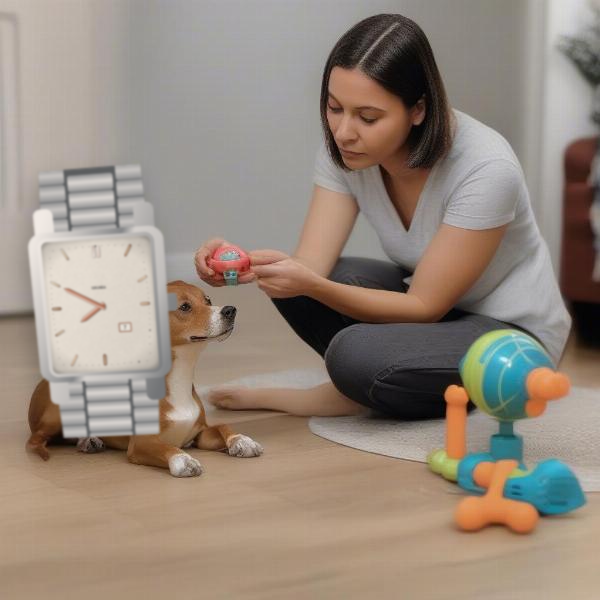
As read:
{"hour": 7, "minute": 50}
